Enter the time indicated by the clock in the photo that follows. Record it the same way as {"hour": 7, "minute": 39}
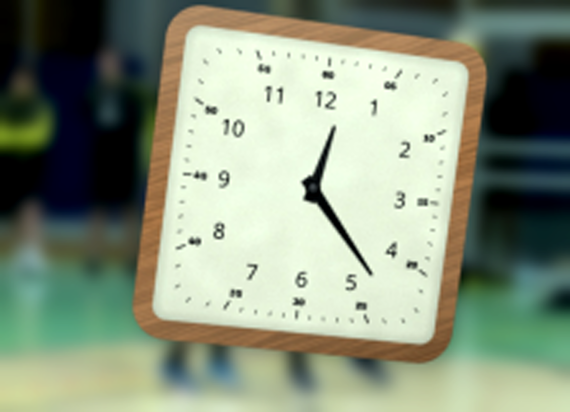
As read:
{"hour": 12, "minute": 23}
